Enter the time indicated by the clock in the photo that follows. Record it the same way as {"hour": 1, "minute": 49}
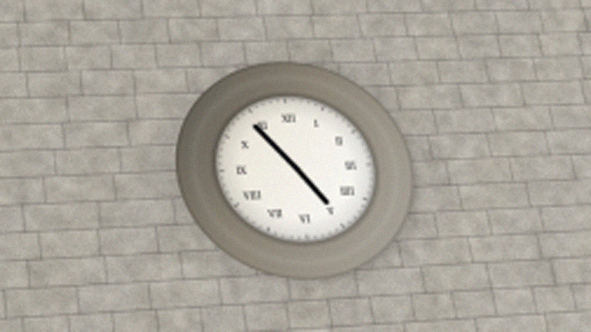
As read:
{"hour": 4, "minute": 54}
